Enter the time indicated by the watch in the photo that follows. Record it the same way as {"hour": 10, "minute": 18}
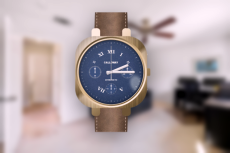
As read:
{"hour": 2, "minute": 15}
